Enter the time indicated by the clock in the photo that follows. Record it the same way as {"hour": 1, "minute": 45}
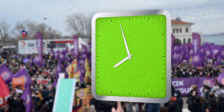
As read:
{"hour": 7, "minute": 57}
